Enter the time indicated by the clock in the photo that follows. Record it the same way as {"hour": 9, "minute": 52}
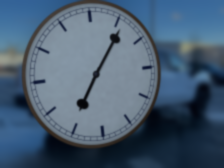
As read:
{"hour": 7, "minute": 6}
